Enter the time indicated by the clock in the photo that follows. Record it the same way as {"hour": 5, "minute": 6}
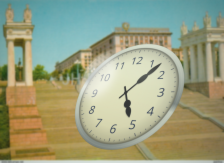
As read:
{"hour": 5, "minute": 7}
